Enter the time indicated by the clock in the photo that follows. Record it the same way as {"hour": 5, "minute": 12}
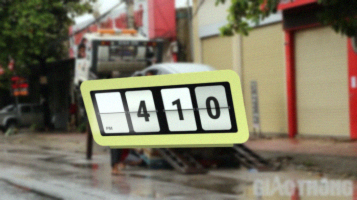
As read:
{"hour": 4, "minute": 10}
